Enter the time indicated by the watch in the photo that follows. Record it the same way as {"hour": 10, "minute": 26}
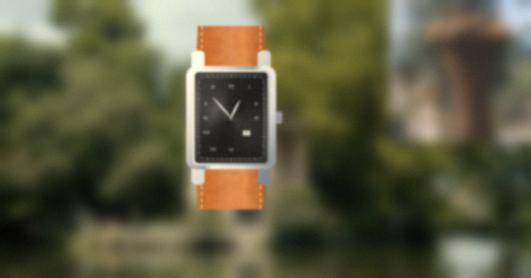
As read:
{"hour": 12, "minute": 53}
